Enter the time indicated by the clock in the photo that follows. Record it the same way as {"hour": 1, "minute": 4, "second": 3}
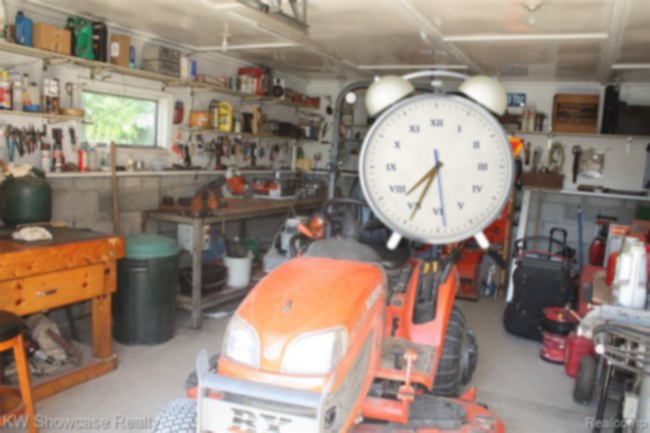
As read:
{"hour": 7, "minute": 34, "second": 29}
